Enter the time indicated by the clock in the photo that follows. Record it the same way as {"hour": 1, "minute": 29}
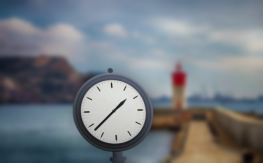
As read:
{"hour": 1, "minute": 38}
